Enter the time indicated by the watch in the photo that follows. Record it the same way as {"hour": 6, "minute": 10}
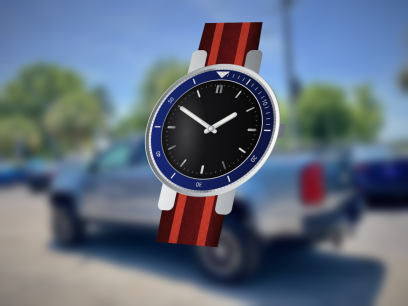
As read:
{"hour": 1, "minute": 50}
